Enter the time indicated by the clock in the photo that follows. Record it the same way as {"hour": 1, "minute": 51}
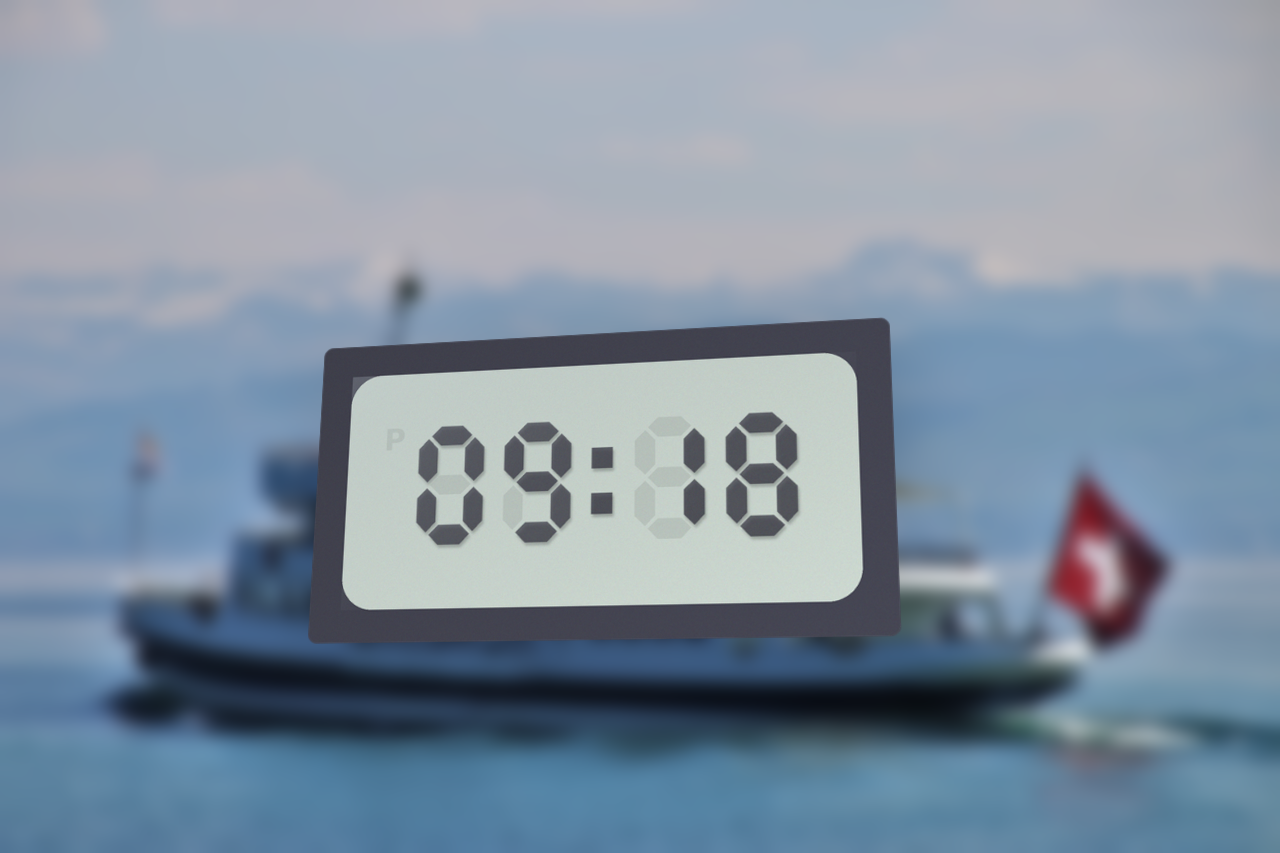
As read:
{"hour": 9, "minute": 18}
